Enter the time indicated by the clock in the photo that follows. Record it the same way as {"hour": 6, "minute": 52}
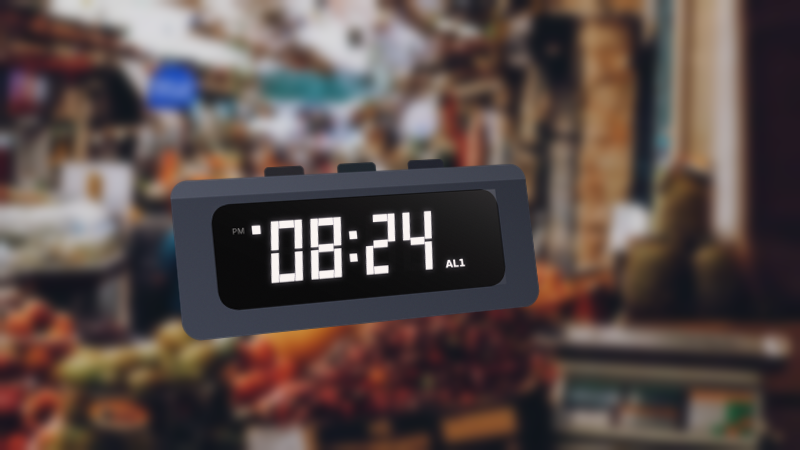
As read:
{"hour": 8, "minute": 24}
